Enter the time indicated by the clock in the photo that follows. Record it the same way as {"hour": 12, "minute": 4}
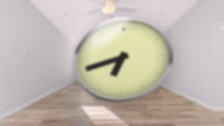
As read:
{"hour": 6, "minute": 42}
